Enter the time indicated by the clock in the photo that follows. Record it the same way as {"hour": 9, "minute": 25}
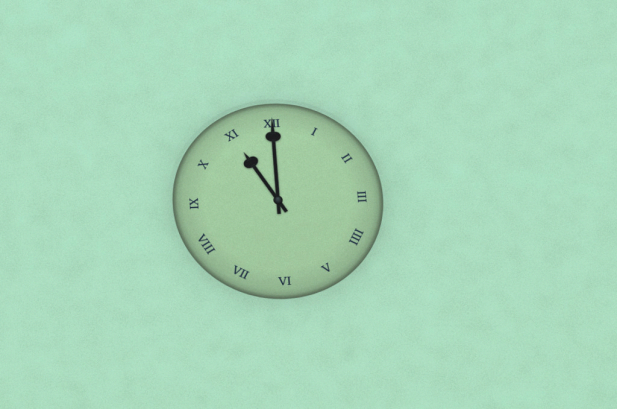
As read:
{"hour": 11, "minute": 0}
